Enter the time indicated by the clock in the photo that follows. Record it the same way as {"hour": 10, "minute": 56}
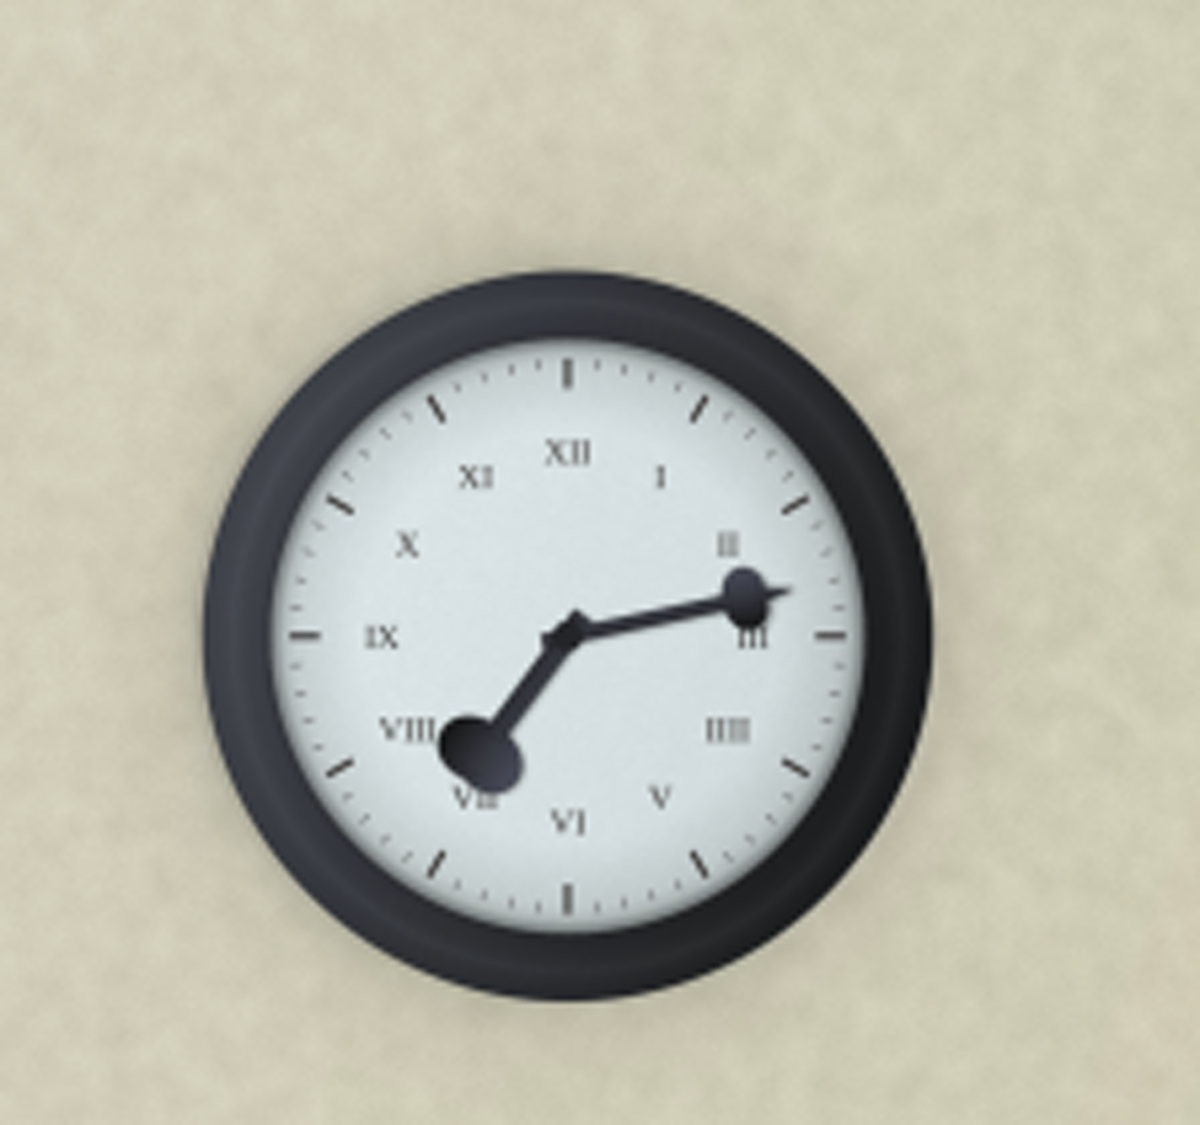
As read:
{"hour": 7, "minute": 13}
